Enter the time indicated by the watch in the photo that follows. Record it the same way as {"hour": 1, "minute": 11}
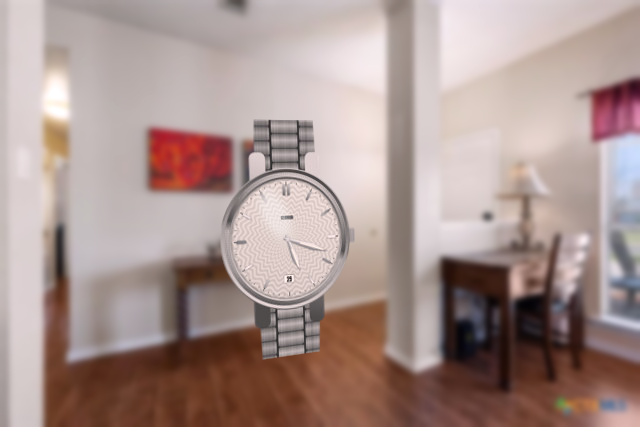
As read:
{"hour": 5, "minute": 18}
